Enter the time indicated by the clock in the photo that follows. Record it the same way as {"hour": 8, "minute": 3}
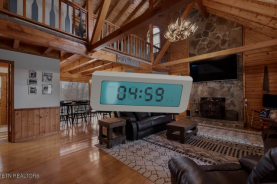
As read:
{"hour": 4, "minute": 59}
